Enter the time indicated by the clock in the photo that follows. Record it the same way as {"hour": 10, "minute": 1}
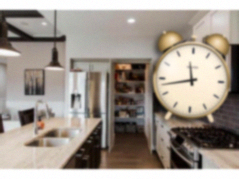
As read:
{"hour": 11, "minute": 43}
